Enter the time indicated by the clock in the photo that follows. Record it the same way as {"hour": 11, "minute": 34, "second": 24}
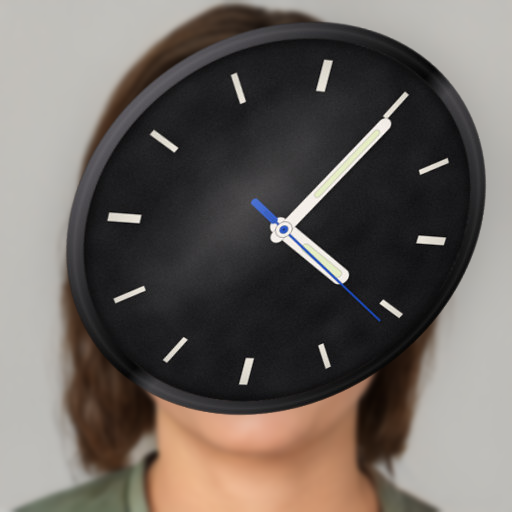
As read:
{"hour": 4, "minute": 5, "second": 21}
